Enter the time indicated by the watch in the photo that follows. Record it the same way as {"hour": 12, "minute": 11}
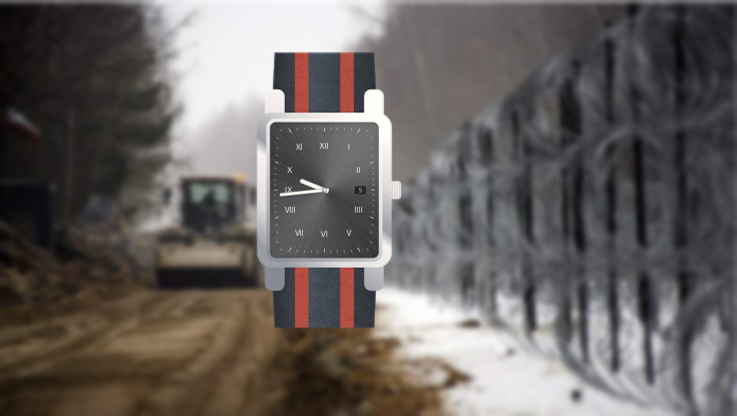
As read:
{"hour": 9, "minute": 44}
